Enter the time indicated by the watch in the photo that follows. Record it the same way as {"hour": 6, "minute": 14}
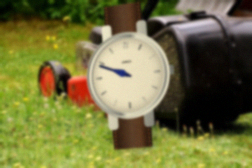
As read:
{"hour": 9, "minute": 49}
